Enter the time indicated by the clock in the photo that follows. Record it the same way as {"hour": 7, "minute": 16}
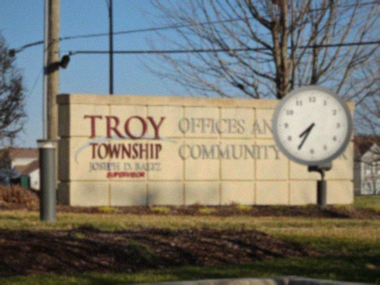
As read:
{"hour": 7, "minute": 35}
